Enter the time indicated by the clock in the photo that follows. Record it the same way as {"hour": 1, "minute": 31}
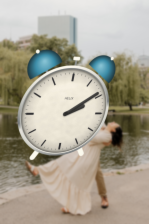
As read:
{"hour": 2, "minute": 9}
